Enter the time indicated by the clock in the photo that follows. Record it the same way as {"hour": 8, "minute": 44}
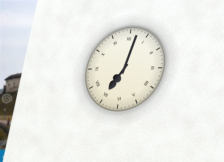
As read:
{"hour": 7, "minute": 2}
